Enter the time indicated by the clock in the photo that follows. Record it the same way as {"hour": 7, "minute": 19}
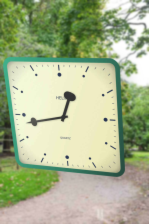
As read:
{"hour": 12, "minute": 43}
